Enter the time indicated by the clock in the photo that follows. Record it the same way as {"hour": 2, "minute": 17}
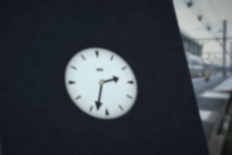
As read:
{"hour": 2, "minute": 33}
